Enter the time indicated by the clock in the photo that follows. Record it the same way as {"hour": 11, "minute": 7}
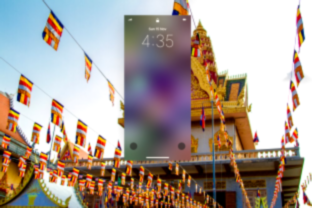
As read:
{"hour": 4, "minute": 35}
